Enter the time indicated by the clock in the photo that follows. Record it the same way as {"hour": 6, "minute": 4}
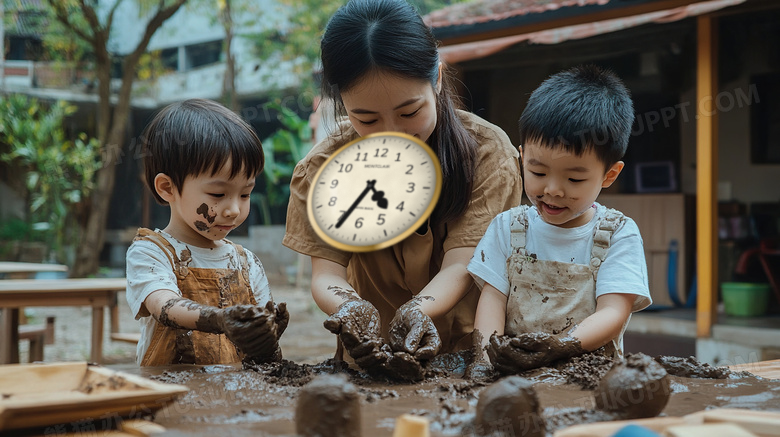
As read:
{"hour": 4, "minute": 34}
